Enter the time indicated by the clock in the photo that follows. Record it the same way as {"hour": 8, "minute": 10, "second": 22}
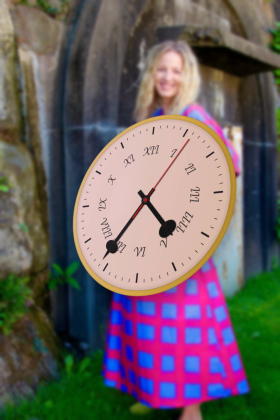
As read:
{"hour": 4, "minute": 36, "second": 6}
